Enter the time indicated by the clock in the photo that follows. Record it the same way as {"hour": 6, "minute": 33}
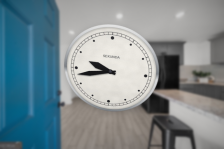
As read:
{"hour": 9, "minute": 43}
